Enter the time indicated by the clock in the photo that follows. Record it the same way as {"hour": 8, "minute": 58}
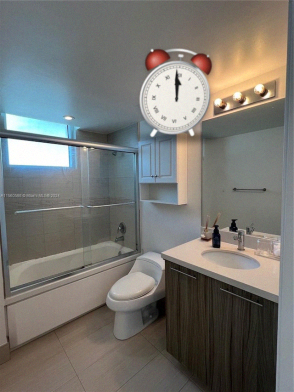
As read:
{"hour": 11, "minute": 59}
